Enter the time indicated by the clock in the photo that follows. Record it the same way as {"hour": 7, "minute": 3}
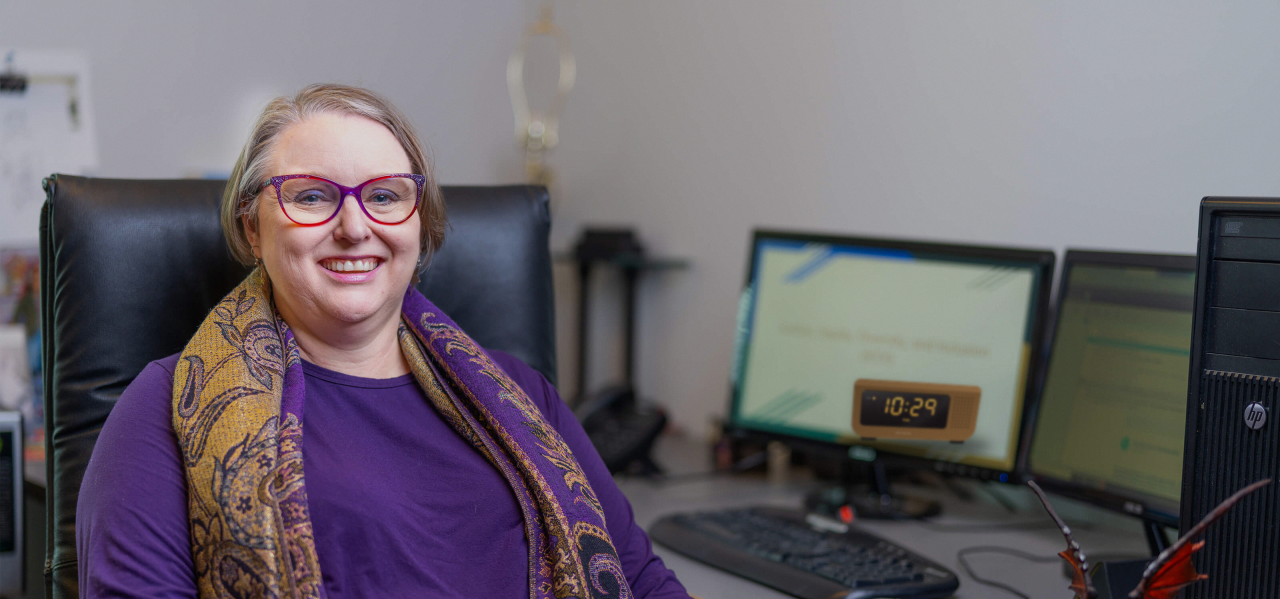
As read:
{"hour": 10, "minute": 29}
